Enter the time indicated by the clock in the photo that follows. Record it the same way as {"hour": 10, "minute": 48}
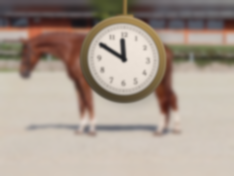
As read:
{"hour": 11, "minute": 50}
